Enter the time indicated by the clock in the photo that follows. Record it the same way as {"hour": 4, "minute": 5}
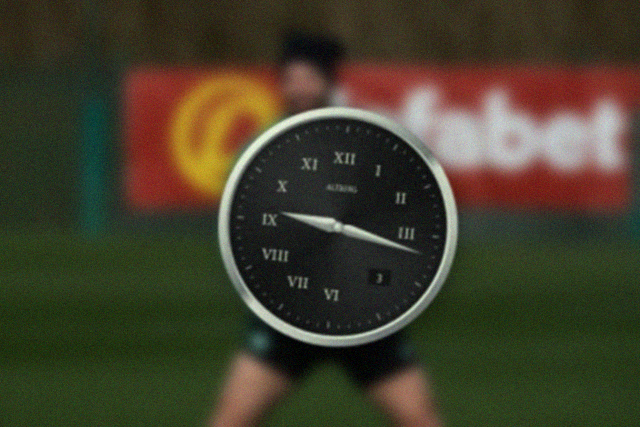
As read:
{"hour": 9, "minute": 17}
